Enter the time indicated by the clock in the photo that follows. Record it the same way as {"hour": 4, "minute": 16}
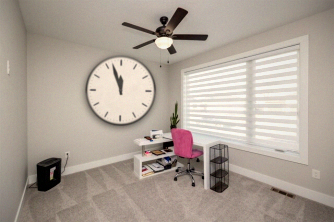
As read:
{"hour": 11, "minute": 57}
